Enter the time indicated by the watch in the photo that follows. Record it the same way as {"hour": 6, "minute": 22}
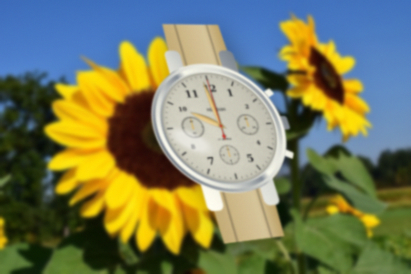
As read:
{"hour": 9, "minute": 59}
